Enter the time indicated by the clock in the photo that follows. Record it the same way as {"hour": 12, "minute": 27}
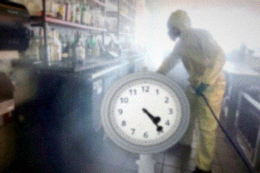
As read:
{"hour": 4, "minute": 24}
